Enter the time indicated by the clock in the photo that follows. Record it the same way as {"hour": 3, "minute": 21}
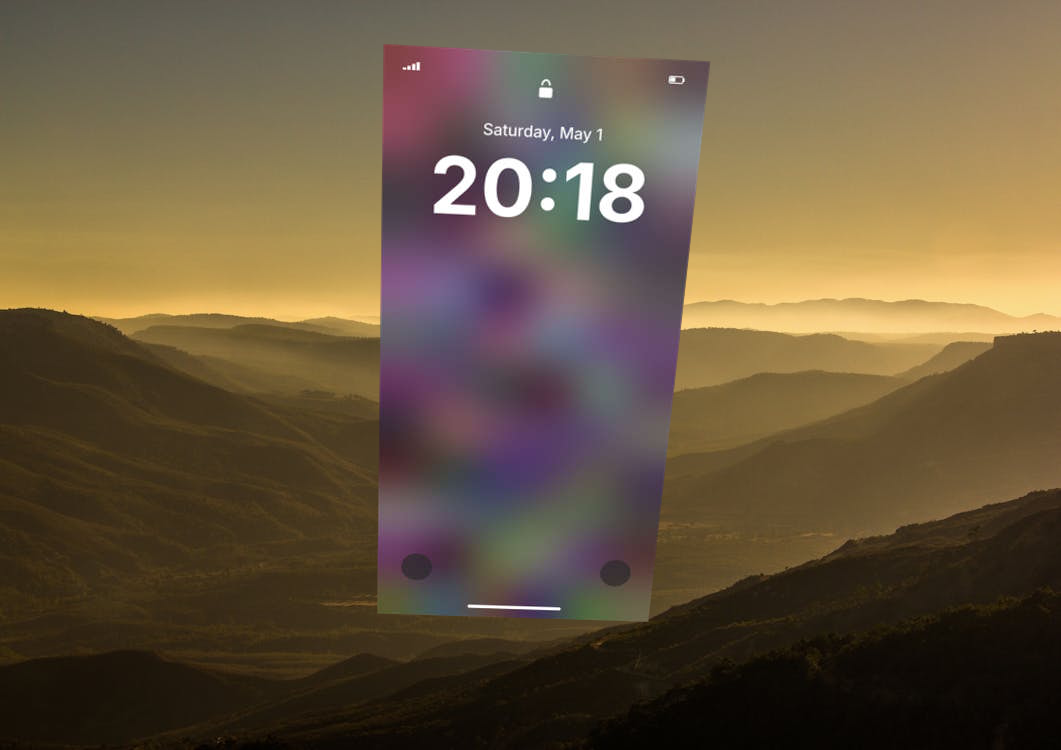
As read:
{"hour": 20, "minute": 18}
